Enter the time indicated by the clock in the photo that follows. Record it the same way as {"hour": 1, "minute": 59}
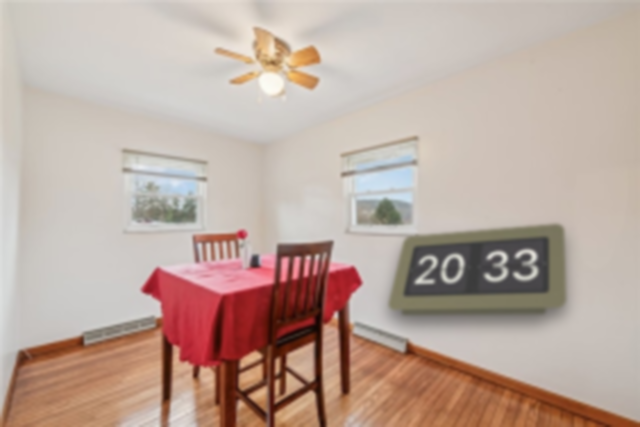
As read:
{"hour": 20, "minute": 33}
